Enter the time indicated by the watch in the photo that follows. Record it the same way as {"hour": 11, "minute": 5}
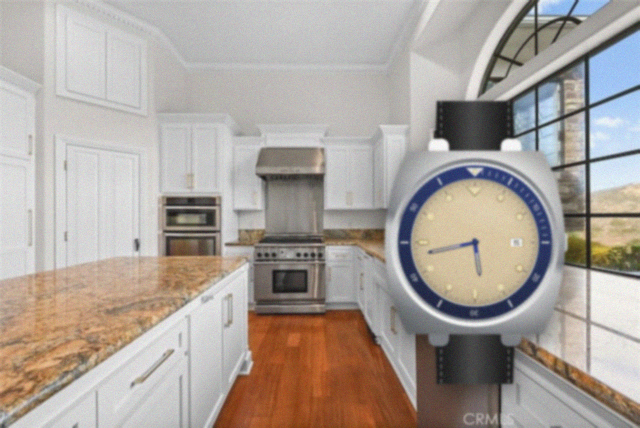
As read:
{"hour": 5, "minute": 43}
